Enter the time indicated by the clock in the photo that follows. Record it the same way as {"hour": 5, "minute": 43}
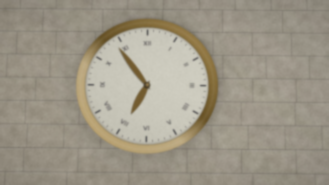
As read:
{"hour": 6, "minute": 54}
